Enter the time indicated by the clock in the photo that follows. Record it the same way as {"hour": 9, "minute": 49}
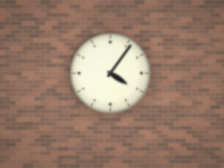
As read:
{"hour": 4, "minute": 6}
